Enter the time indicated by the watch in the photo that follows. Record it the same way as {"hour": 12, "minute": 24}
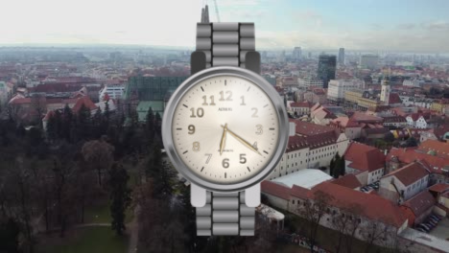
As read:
{"hour": 6, "minute": 21}
